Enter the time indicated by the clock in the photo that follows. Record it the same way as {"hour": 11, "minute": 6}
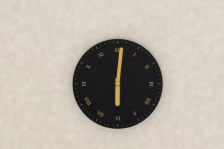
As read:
{"hour": 6, "minute": 1}
